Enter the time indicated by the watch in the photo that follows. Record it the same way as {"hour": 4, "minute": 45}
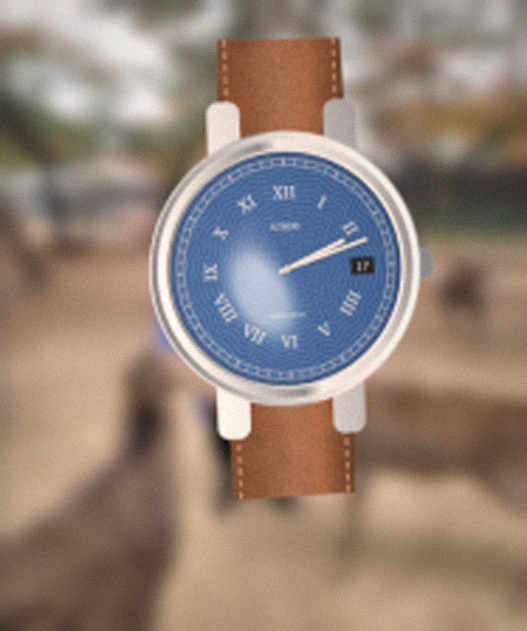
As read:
{"hour": 2, "minute": 12}
